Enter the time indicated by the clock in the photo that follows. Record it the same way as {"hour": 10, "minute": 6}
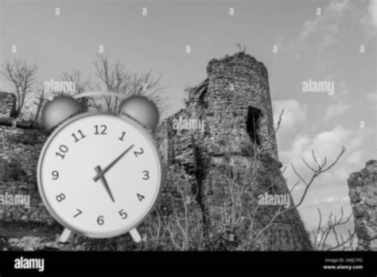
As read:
{"hour": 5, "minute": 8}
